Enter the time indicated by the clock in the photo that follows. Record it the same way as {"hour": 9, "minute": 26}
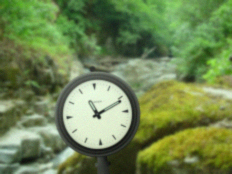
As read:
{"hour": 11, "minute": 11}
